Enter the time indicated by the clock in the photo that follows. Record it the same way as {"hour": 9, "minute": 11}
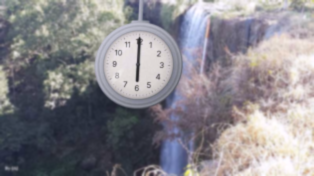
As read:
{"hour": 6, "minute": 0}
